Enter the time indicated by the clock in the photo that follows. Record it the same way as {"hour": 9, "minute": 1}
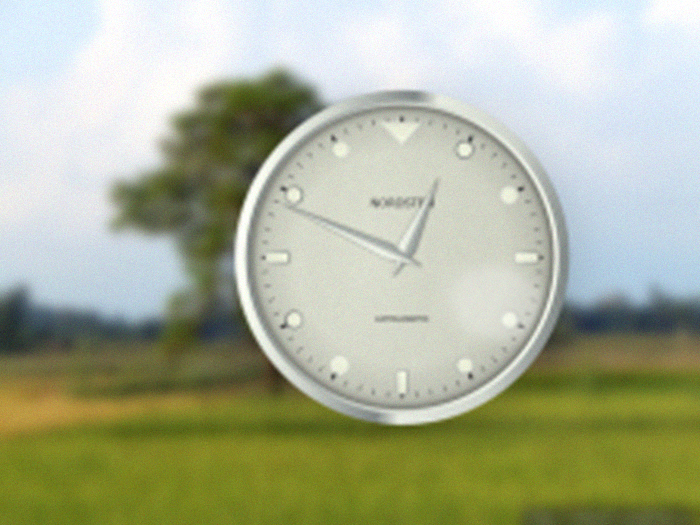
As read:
{"hour": 12, "minute": 49}
